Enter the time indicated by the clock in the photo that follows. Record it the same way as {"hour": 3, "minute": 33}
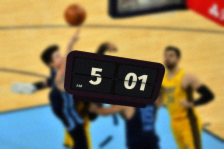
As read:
{"hour": 5, "minute": 1}
